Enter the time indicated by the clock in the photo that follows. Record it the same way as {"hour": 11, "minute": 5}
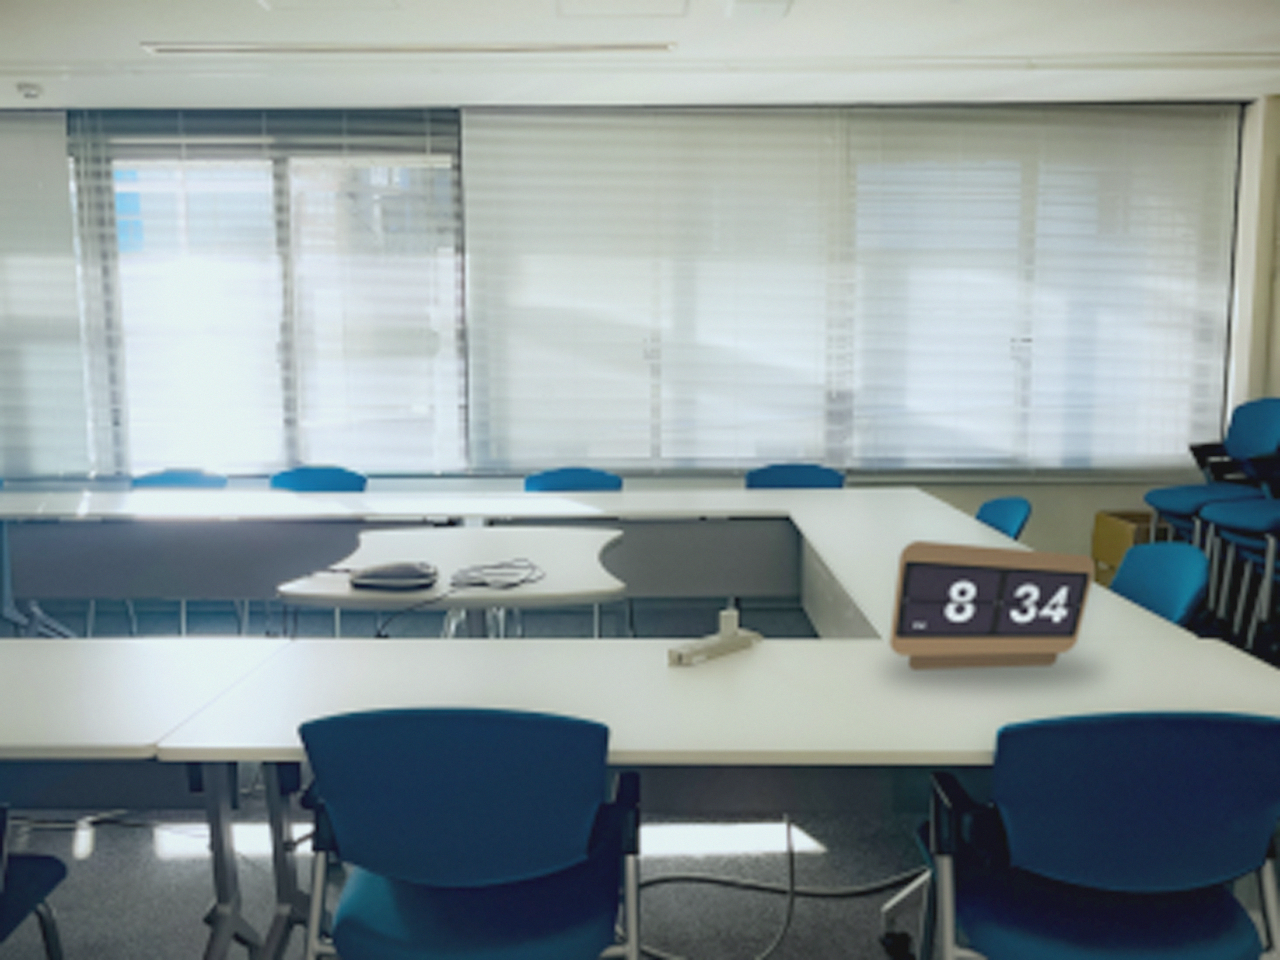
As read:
{"hour": 8, "minute": 34}
